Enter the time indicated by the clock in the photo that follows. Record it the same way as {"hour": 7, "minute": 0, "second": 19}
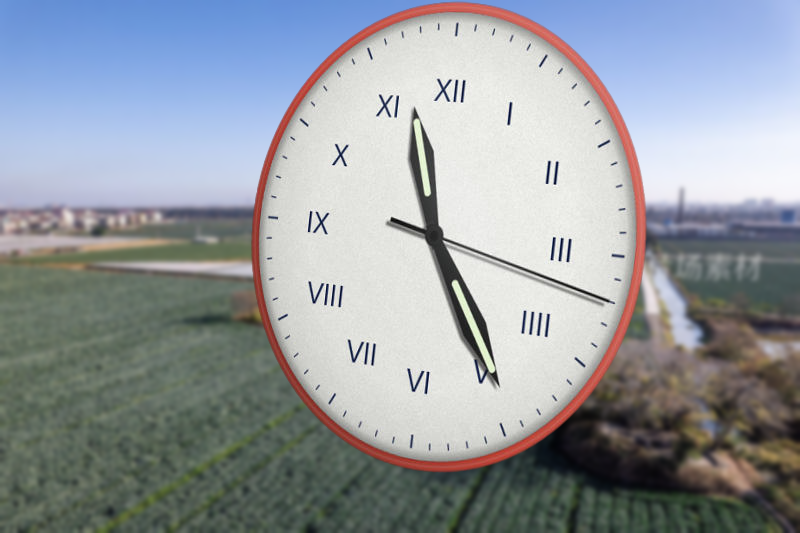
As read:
{"hour": 11, "minute": 24, "second": 17}
